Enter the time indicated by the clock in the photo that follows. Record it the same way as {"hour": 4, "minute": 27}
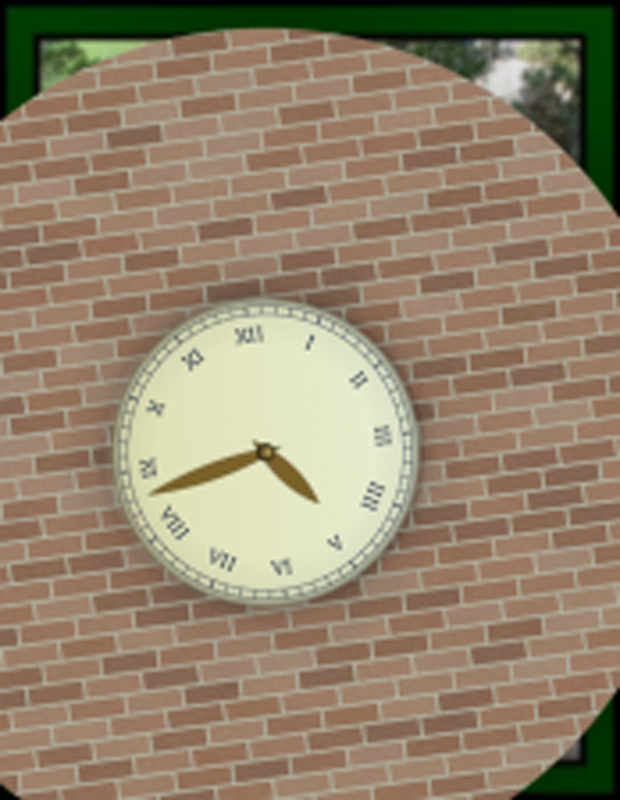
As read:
{"hour": 4, "minute": 43}
